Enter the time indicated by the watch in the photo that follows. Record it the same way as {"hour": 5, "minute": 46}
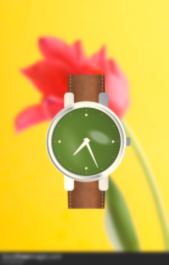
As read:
{"hour": 7, "minute": 26}
